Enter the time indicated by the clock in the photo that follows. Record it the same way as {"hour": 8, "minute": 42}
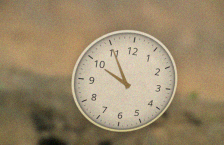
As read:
{"hour": 9, "minute": 55}
